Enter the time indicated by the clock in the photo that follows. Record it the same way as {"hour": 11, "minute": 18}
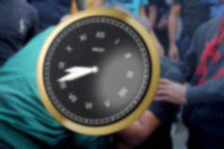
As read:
{"hour": 8, "minute": 41}
